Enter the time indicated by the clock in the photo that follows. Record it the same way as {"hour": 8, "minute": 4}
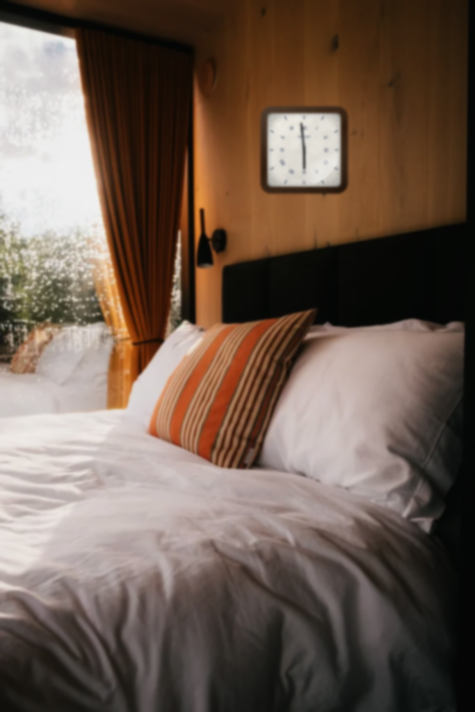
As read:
{"hour": 5, "minute": 59}
